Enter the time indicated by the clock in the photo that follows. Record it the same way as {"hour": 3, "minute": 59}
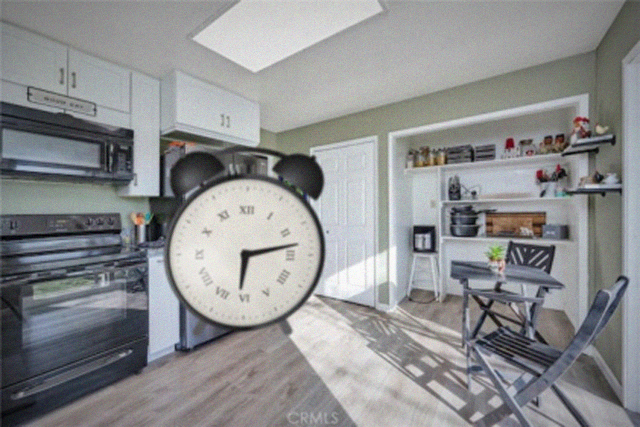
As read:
{"hour": 6, "minute": 13}
